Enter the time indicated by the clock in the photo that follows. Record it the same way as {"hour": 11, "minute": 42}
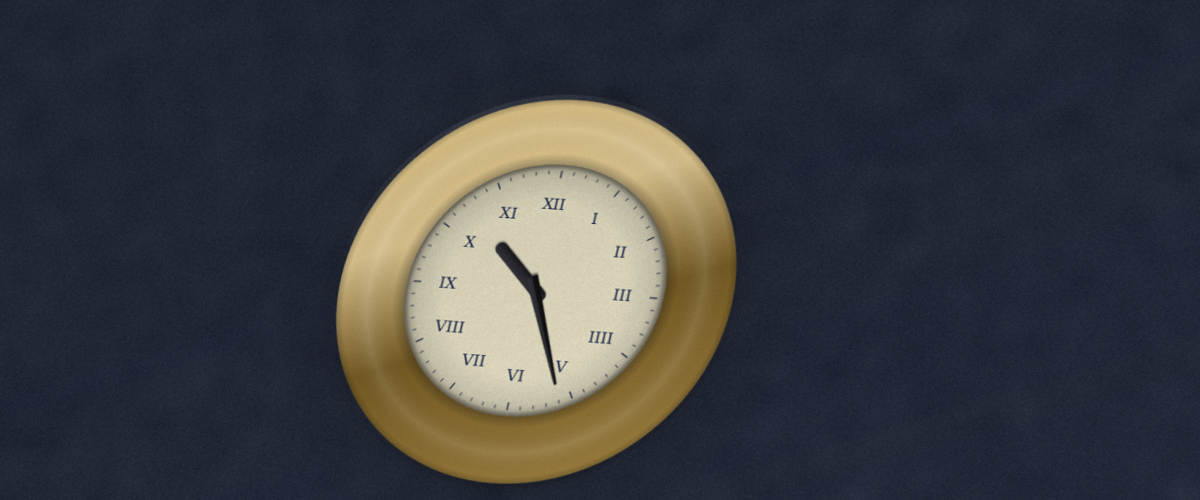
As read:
{"hour": 10, "minute": 26}
